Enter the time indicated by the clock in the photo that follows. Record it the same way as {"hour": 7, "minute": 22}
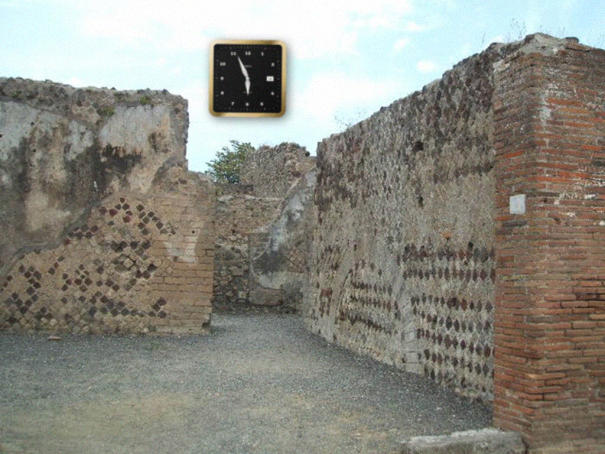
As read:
{"hour": 5, "minute": 56}
